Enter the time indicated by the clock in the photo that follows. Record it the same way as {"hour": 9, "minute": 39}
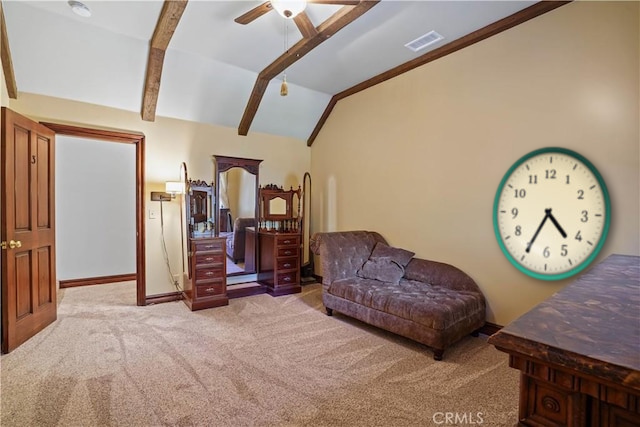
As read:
{"hour": 4, "minute": 35}
